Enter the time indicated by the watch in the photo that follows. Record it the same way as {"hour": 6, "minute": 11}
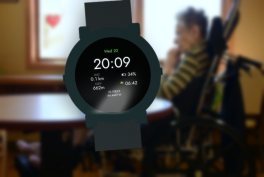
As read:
{"hour": 20, "minute": 9}
